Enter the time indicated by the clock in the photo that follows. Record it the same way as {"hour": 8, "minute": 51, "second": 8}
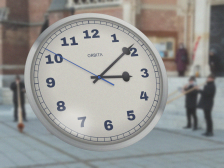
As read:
{"hour": 3, "minute": 8, "second": 51}
